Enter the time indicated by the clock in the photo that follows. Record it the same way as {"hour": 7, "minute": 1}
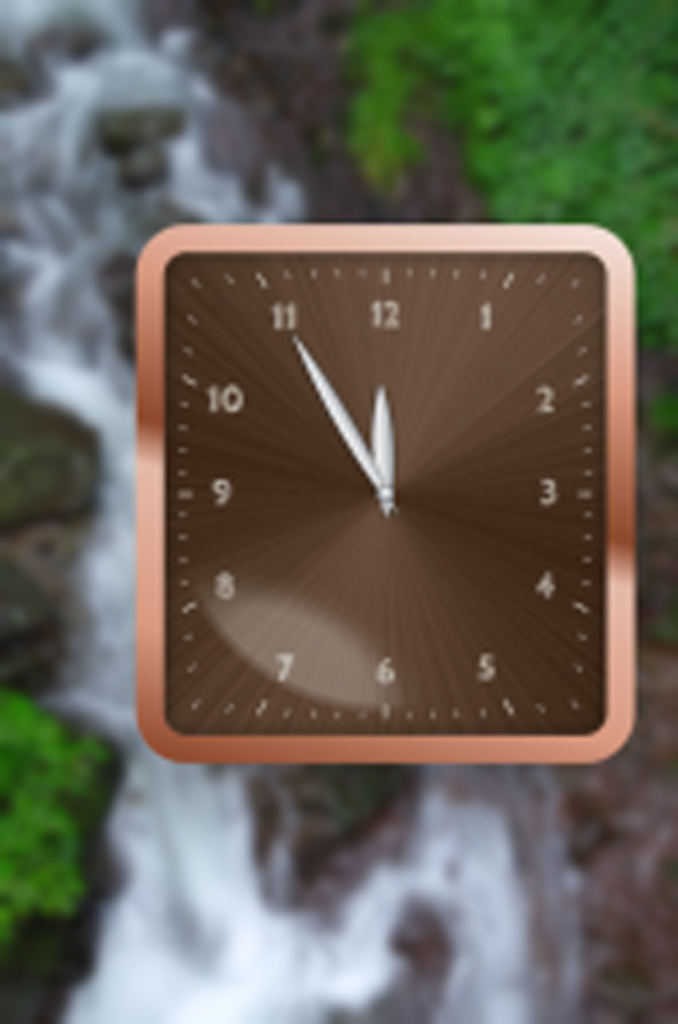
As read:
{"hour": 11, "minute": 55}
